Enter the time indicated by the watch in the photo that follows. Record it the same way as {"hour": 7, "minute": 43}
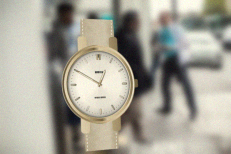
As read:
{"hour": 12, "minute": 50}
